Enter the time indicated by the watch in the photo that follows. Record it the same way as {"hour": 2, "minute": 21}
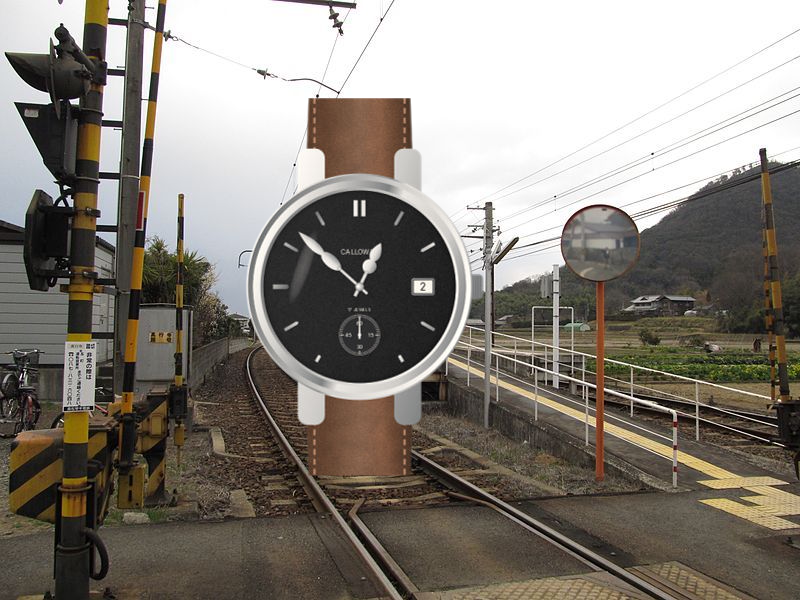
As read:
{"hour": 12, "minute": 52}
